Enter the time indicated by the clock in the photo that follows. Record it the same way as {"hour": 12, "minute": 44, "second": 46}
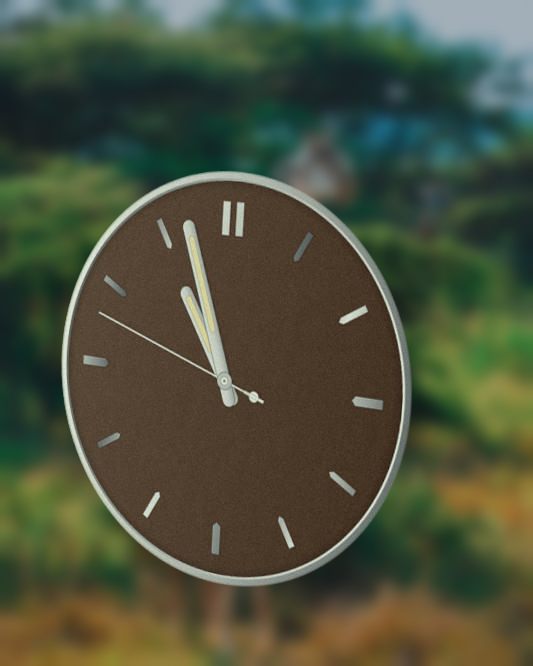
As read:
{"hour": 10, "minute": 56, "second": 48}
